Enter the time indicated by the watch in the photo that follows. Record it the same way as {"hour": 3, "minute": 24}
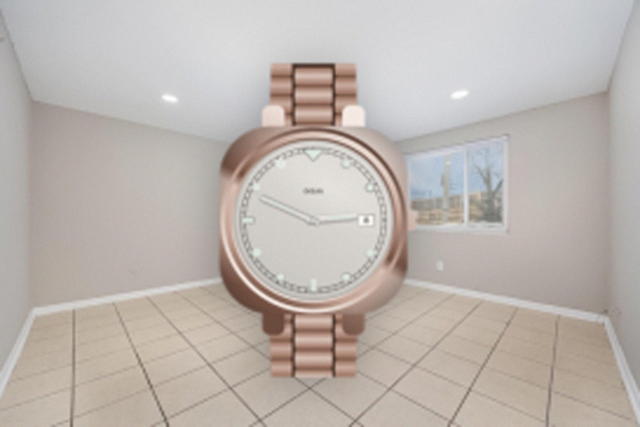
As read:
{"hour": 2, "minute": 49}
